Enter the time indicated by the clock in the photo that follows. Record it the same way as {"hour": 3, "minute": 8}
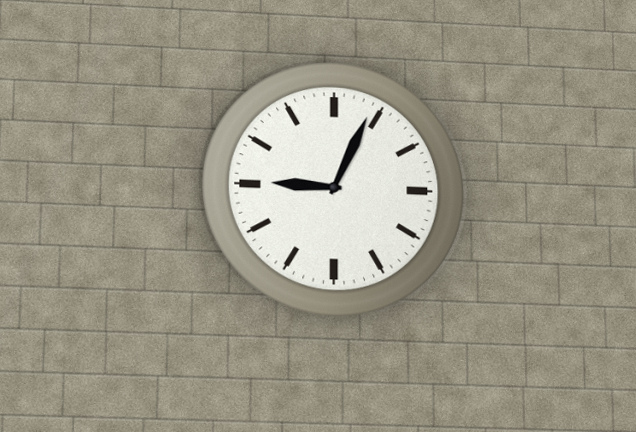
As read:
{"hour": 9, "minute": 4}
